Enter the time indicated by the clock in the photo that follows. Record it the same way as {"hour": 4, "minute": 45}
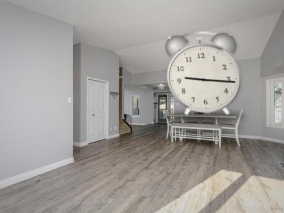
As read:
{"hour": 9, "minute": 16}
